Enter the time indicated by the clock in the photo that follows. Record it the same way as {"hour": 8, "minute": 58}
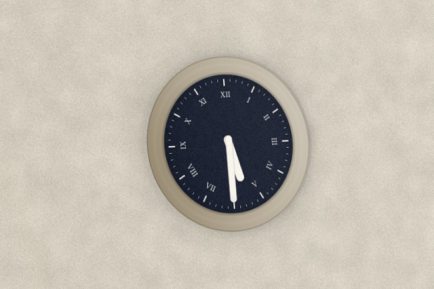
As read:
{"hour": 5, "minute": 30}
